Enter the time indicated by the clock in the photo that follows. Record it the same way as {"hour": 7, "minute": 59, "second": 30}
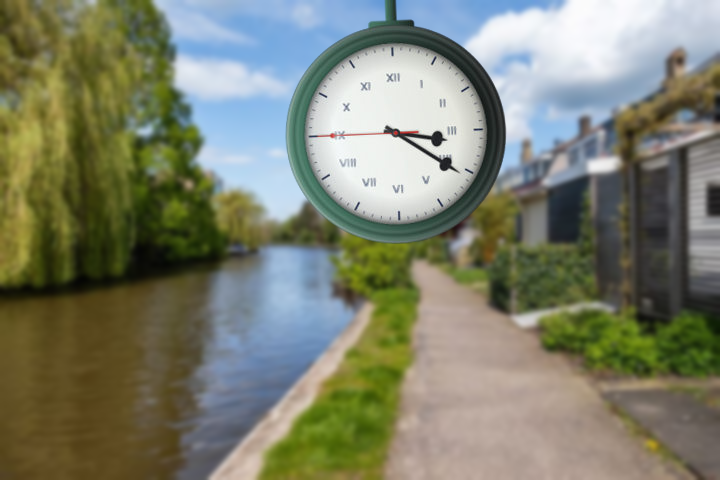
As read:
{"hour": 3, "minute": 20, "second": 45}
